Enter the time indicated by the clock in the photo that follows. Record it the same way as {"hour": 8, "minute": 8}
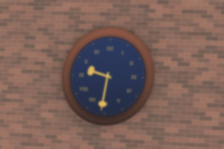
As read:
{"hour": 9, "minute": 31}
